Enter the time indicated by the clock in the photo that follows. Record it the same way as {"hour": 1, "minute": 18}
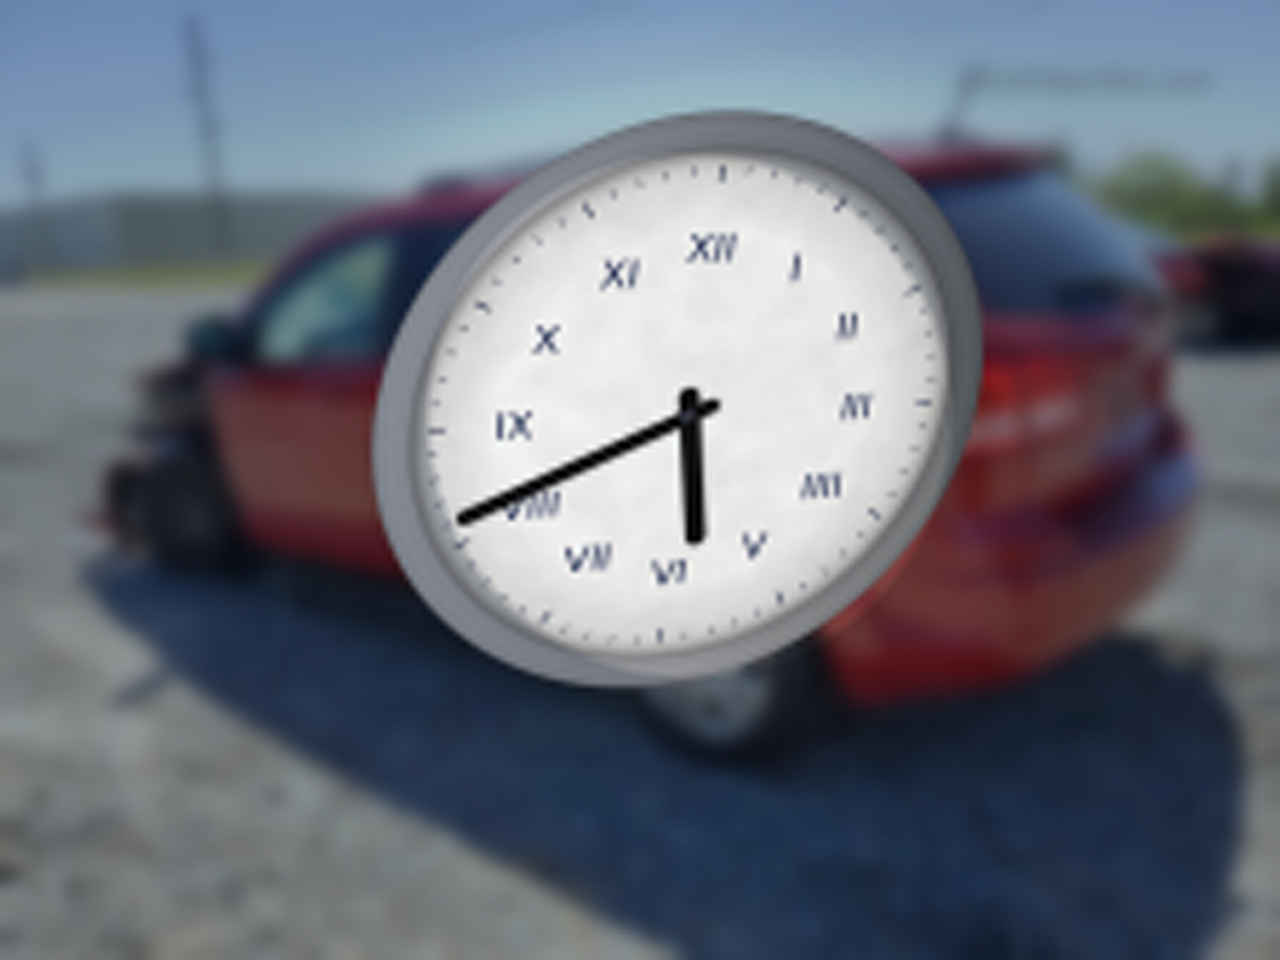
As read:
{"hour": 5, "minute": 41}
